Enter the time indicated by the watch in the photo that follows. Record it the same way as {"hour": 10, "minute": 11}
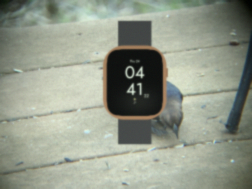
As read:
{"hour": 4, "minute": 41}
